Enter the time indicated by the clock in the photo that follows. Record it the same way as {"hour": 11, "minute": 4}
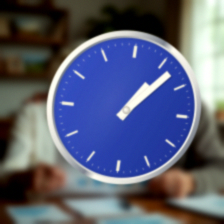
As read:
{"hour": 1, "minute": 7}
